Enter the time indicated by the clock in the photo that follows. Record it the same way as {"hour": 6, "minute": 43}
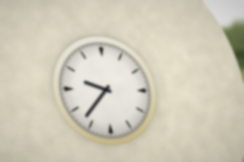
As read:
{"hour": 9, "minute": 37}
